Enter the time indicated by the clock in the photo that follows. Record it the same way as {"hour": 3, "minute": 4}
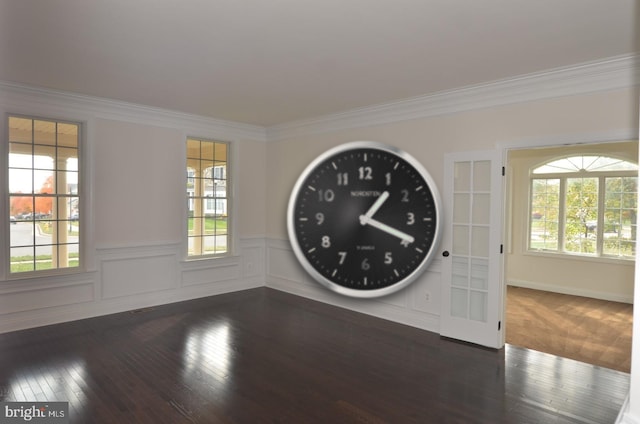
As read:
{"hour": 1, "minute": 19}
